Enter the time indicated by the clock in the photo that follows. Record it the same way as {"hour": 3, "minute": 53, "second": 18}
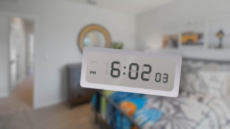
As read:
{"hour": 6, "minute": 2, "second": 3}
